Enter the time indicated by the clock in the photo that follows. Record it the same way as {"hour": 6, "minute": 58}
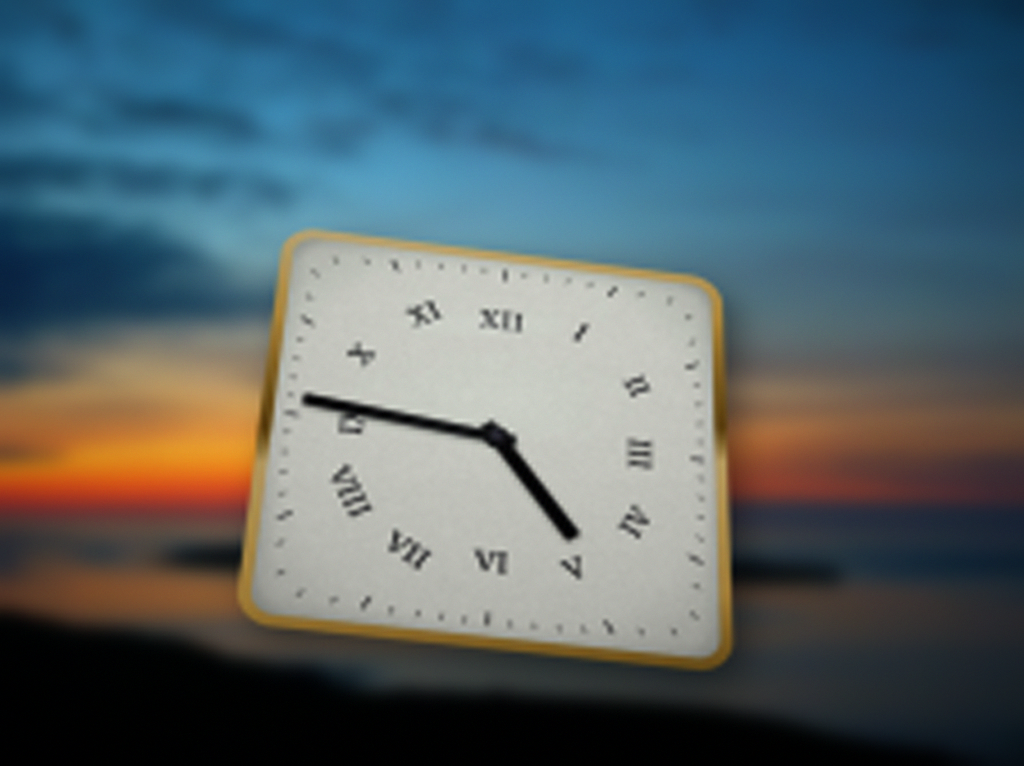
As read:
{"hour": 4, "minute": 46}
